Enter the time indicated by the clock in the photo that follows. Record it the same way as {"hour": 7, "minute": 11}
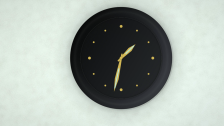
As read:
{"hour": 1, "minute": 32}
